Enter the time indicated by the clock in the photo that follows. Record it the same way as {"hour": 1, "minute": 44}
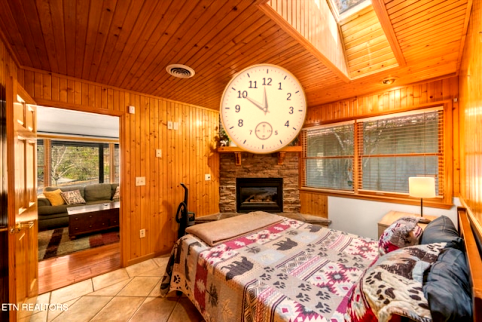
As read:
{"hour": 11, "minute": 50}
